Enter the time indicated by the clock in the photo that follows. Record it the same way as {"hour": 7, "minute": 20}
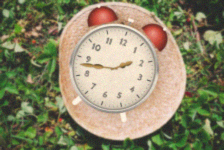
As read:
{"hour": 1, "minute": 43}
